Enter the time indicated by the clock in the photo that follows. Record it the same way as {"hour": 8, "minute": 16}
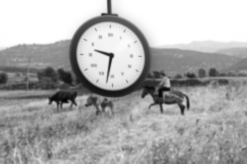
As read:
{"hour": 9, "minute": 32}
